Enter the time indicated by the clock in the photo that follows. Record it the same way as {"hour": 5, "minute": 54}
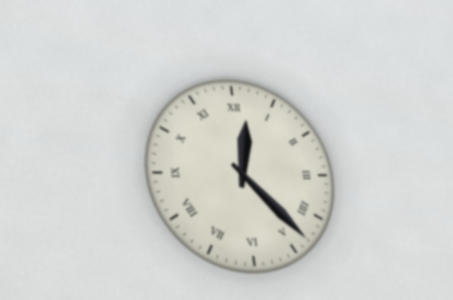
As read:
{"hour": 12, "minute": 23}
